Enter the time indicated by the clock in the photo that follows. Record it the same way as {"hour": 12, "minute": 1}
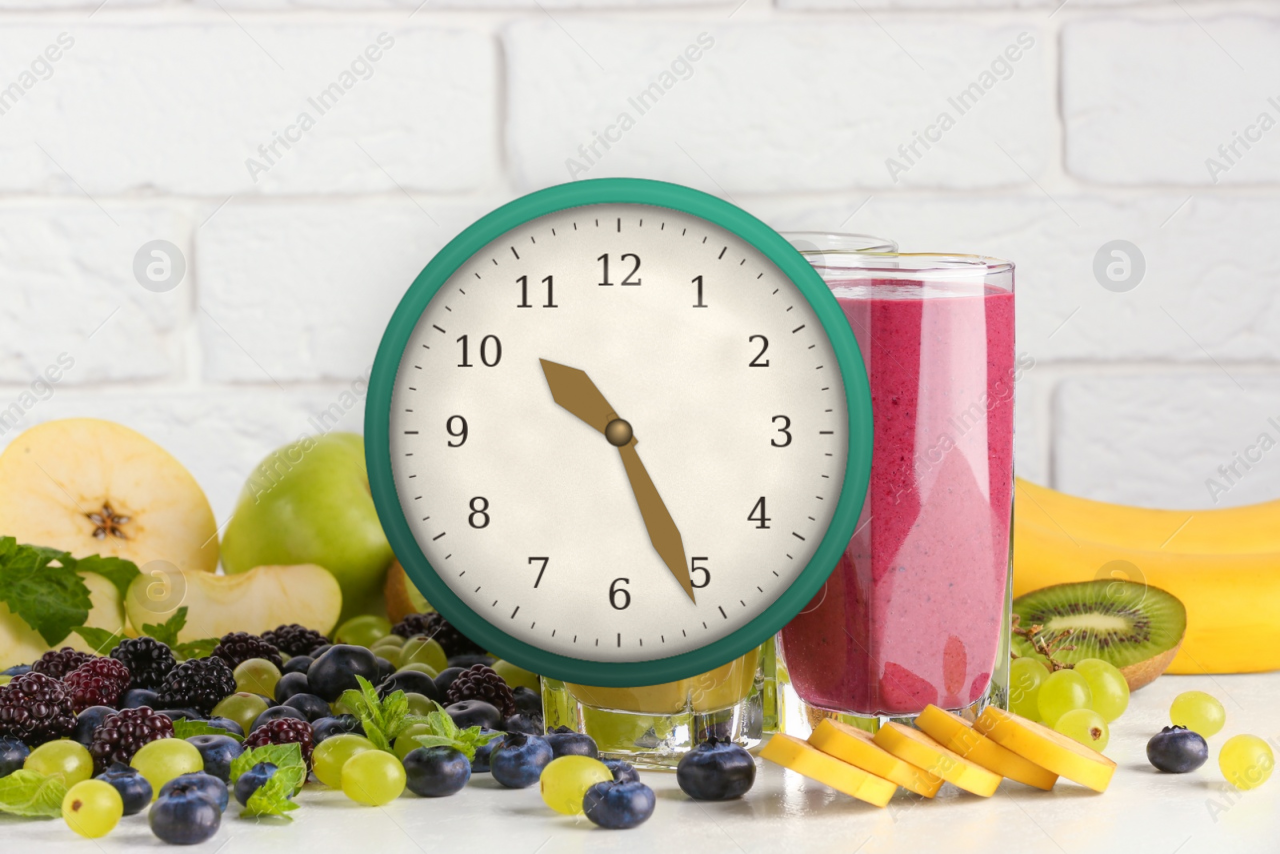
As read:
{"hour": 10, "minute": 26}
